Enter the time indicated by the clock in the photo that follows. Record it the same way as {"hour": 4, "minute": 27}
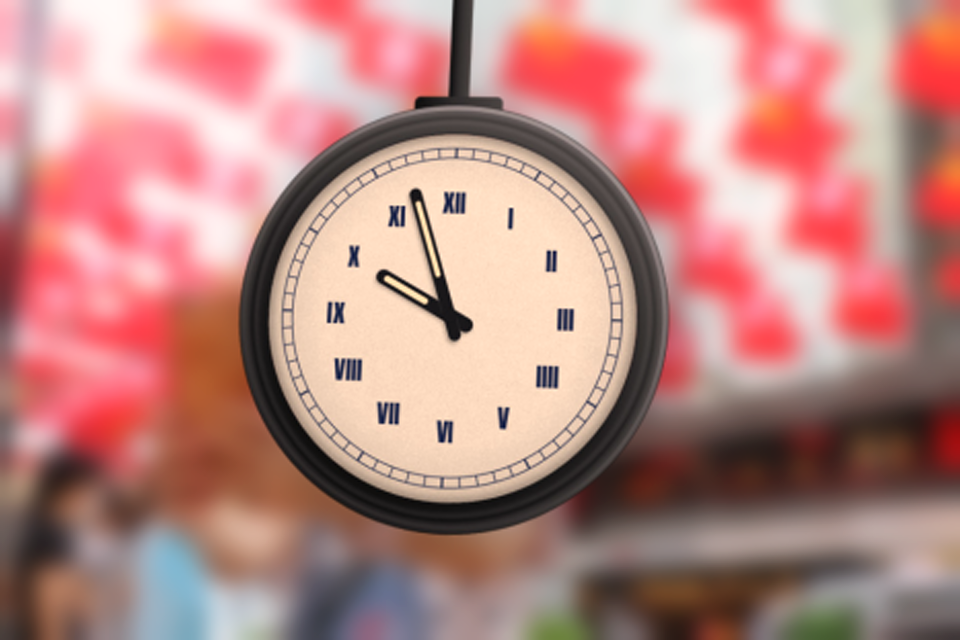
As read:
{"hour": 9, "minute": 57}
